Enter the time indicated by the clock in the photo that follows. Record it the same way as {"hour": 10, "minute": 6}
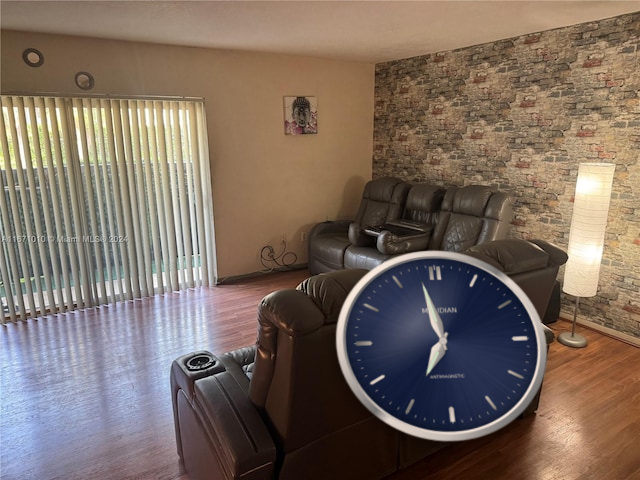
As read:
{"hour": 6, "minute": 58}
